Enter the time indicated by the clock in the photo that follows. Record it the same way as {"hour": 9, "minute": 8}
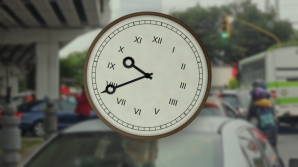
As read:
{"hour": 9, "minute": 39}
